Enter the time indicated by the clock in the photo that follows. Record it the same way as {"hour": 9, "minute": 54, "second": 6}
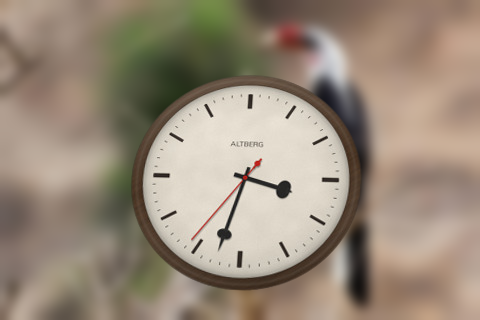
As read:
{"hour": 3, "minute": 32, "second": 36}
